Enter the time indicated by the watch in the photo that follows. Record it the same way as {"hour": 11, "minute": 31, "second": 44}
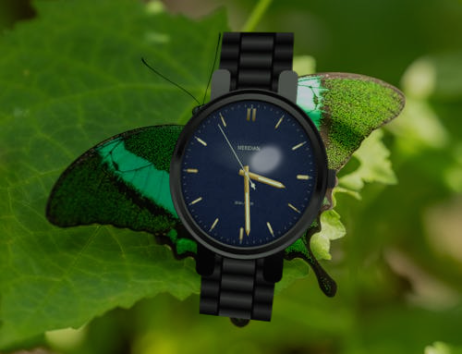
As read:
{"hour": 3, "minute": 28, "second": 54}
